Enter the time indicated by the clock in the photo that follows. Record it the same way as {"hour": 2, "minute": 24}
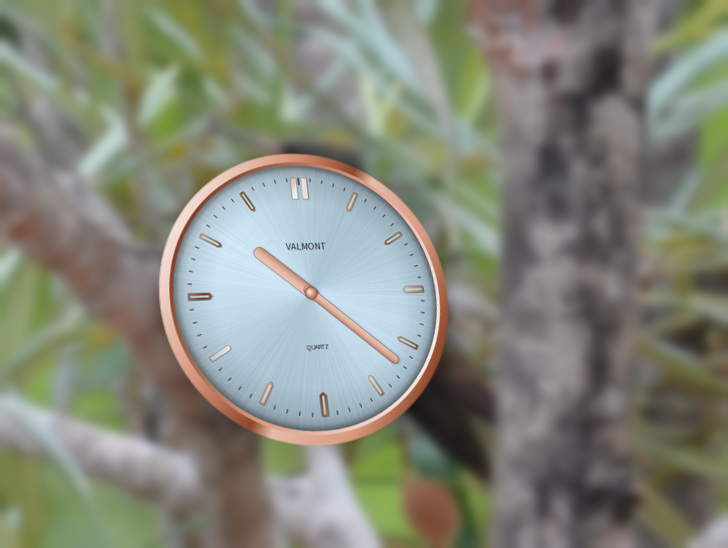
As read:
{"hour": 10, "minute": 22}
